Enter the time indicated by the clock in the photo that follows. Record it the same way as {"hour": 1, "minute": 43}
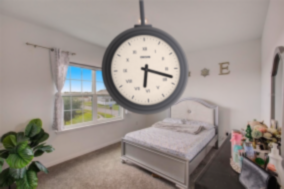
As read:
{"hour": 6, "minute": 18}
